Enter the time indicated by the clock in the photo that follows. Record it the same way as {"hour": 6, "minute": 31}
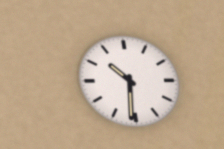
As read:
{"hour": 10, "minute": 31}
